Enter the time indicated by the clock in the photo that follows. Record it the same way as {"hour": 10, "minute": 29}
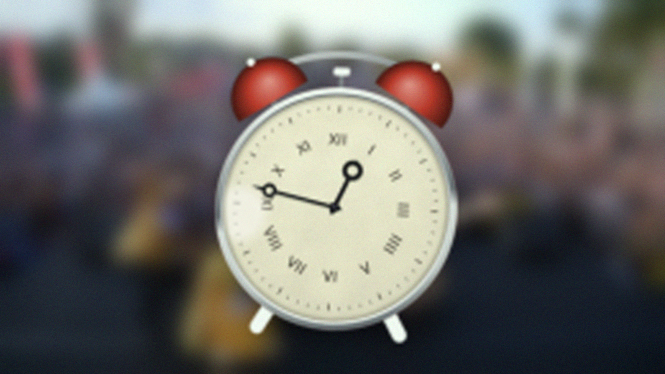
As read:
{"hour": 12, "minute": 47}
